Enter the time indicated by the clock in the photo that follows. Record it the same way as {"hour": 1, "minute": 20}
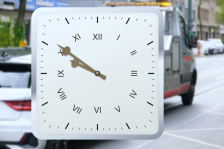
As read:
{"hour": 9, "minute": 51}
